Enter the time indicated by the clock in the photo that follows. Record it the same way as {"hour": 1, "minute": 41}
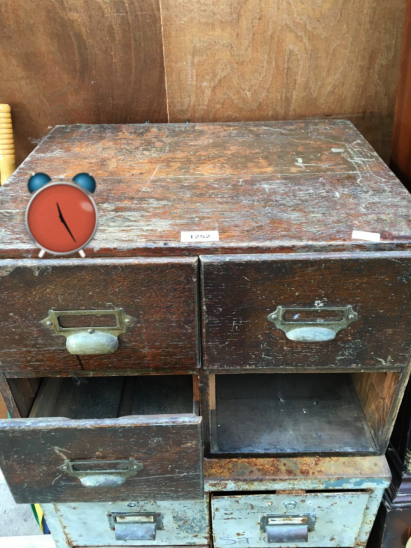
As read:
{"hour": 11, "minute": 25}
